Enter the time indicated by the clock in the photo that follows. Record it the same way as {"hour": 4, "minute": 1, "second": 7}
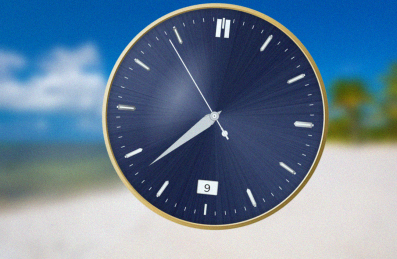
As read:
{"hour": 7, "minute": 37, "second": 54}
